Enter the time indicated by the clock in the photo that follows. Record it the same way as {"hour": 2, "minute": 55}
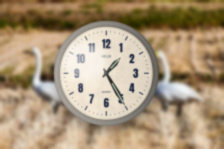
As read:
{"hour": 1, "minute": 25}
